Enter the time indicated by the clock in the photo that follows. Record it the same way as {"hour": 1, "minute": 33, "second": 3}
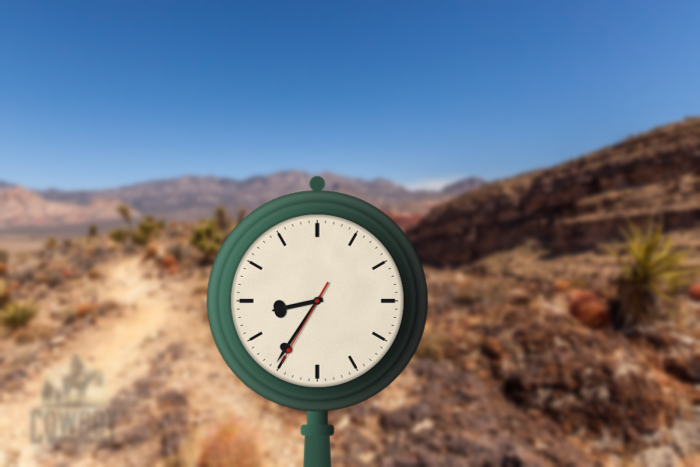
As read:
{"hour": 8, "minute": 35, "second": 35}
